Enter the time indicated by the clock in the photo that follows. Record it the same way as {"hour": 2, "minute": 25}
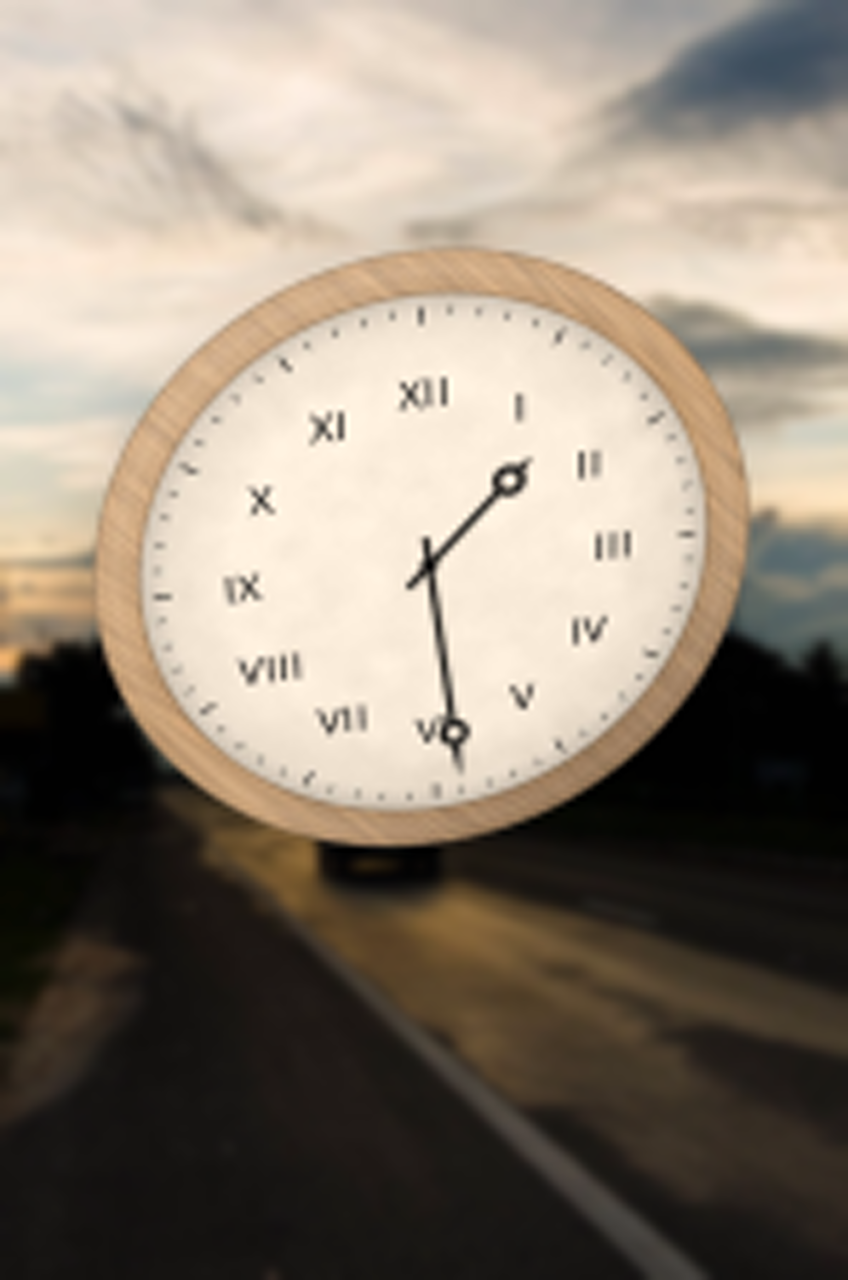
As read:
{"hour": 1, "minute": 29}
